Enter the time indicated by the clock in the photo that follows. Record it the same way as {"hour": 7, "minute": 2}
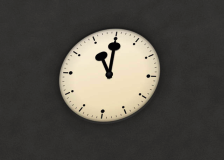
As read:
{"hour": 11, "minute": 0}
